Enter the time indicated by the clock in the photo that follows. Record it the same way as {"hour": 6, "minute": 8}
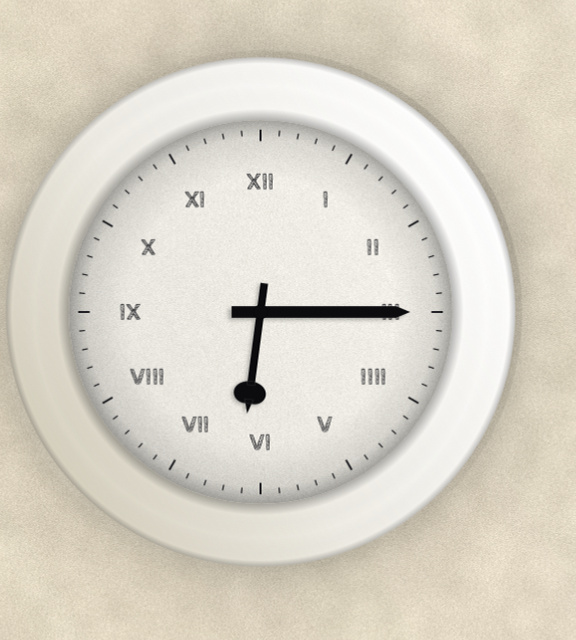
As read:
{"hour": 6, "minute": 15}
